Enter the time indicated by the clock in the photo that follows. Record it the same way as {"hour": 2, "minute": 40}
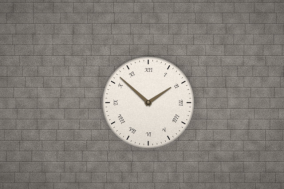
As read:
{"hour": 1, "minute": 52}
